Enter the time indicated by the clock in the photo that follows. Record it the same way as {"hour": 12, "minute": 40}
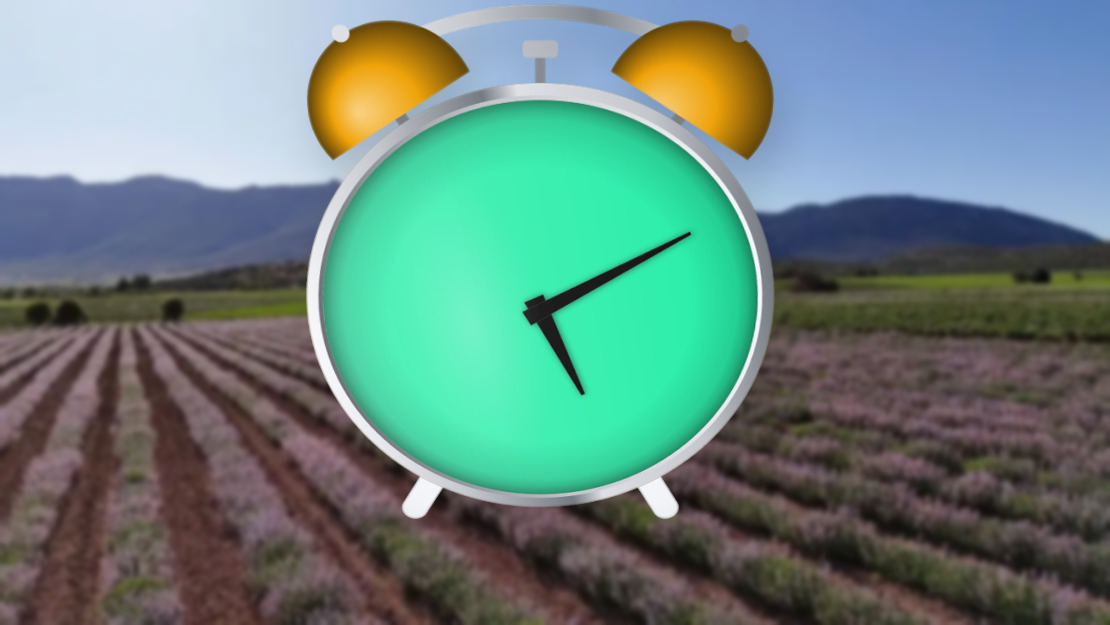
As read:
{"hour": 5, "minute": 10}
